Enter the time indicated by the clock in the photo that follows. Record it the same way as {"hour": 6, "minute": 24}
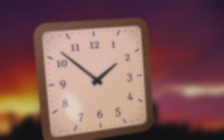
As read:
{"hour": 1, "minute": 52}
